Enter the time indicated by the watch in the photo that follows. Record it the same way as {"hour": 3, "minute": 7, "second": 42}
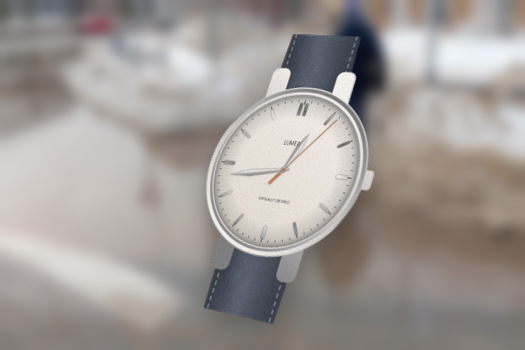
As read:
{"hour": 12, "minute": 43, "second": 6}
